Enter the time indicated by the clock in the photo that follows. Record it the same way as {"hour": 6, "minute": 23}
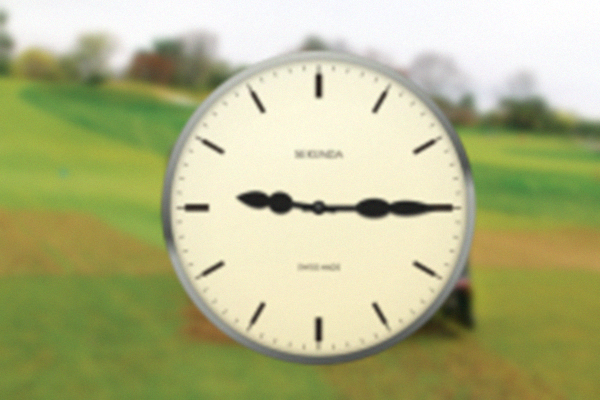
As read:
{"hour": 9, "minute": 15}
